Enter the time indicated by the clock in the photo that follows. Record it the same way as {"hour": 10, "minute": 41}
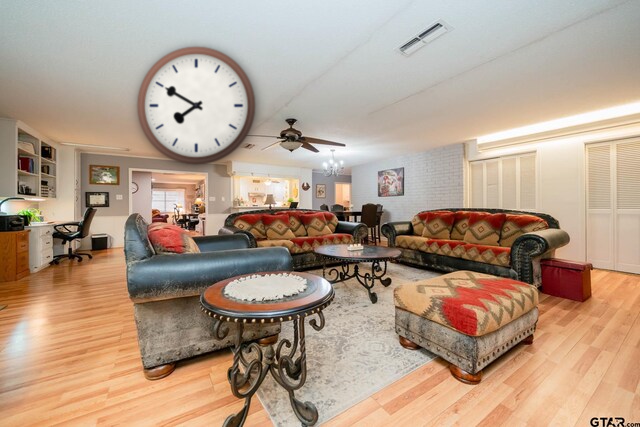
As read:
{"hour": 7, "minute": 50}
